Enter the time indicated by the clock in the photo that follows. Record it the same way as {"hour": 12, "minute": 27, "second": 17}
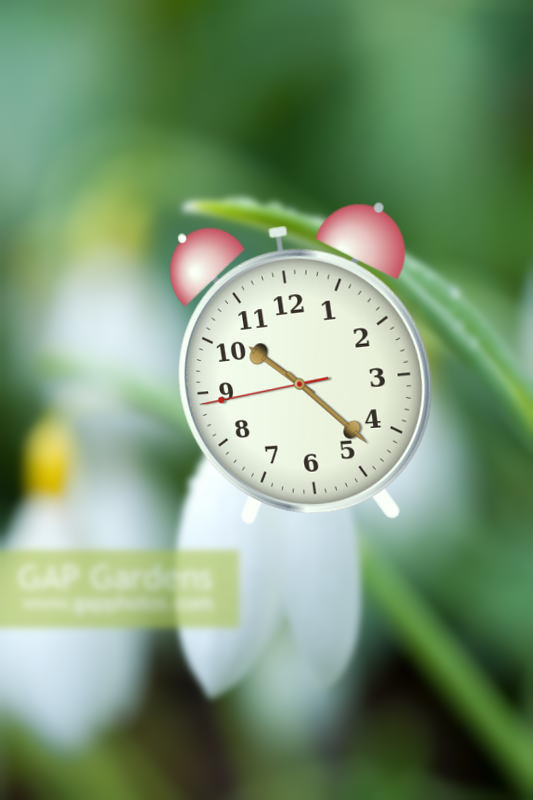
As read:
{"hour": 10, "minute": 22, "second": 44}
